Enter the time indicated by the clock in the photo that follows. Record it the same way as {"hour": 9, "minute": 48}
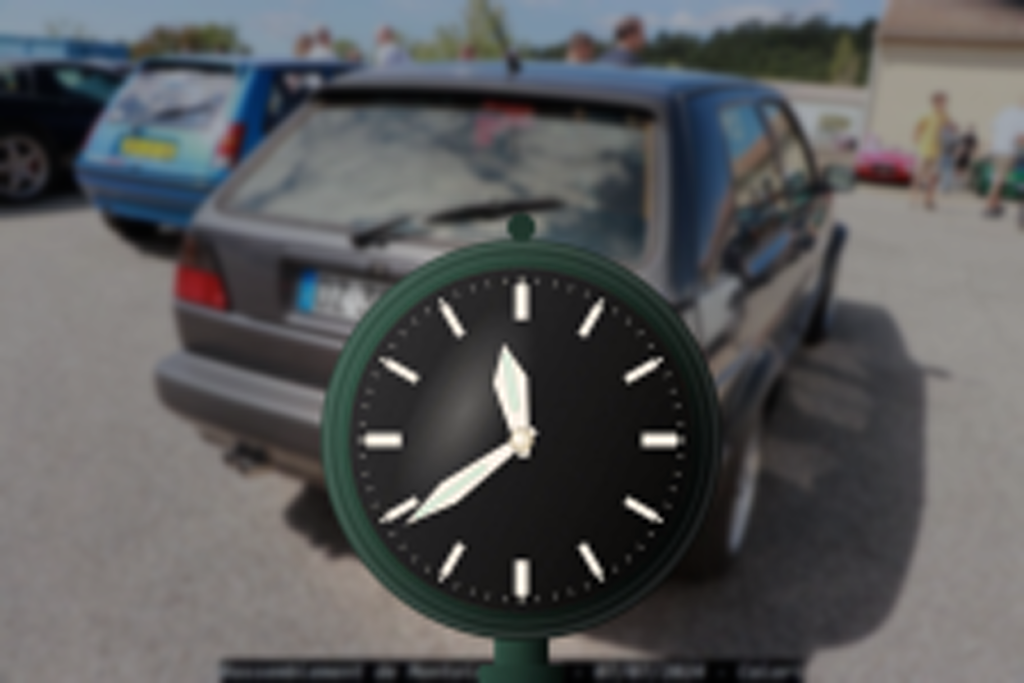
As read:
{"hour": 11, "minute": 39}
